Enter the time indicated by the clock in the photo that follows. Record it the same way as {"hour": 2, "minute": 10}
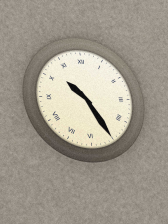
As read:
{"hour": 10, "minute": 25}
